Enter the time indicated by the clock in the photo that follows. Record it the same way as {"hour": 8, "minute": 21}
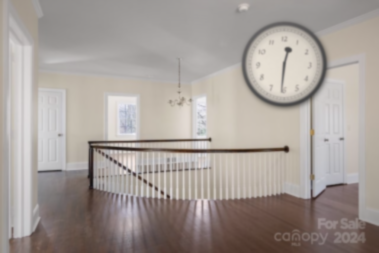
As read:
{"hour": 12, "minute": 31}
